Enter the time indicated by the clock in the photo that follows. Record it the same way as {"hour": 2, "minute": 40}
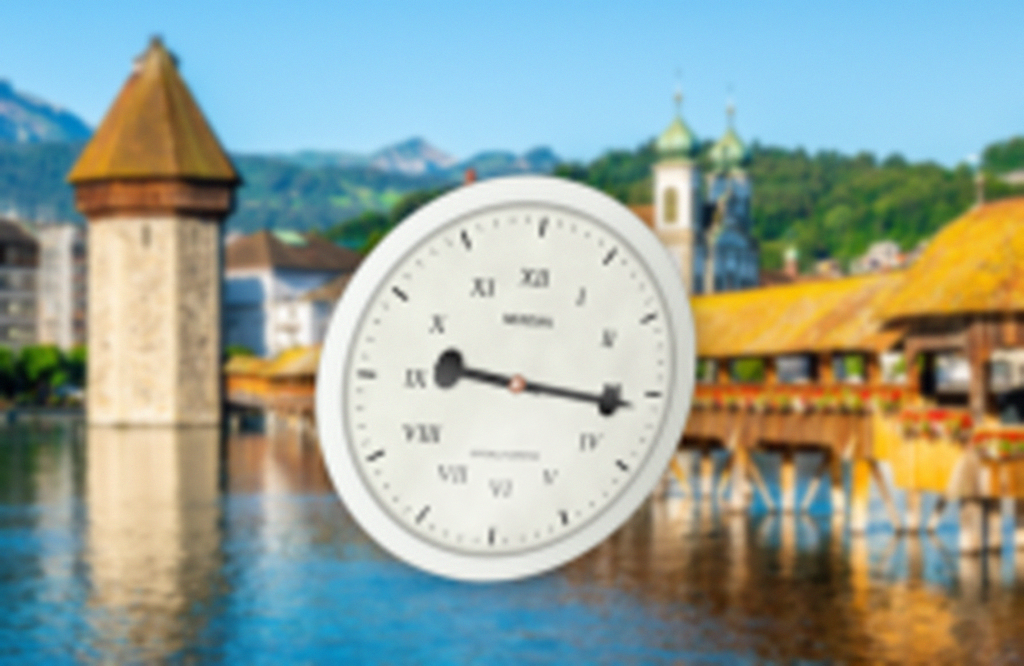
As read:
{"hour": 9, "minute": 16}
